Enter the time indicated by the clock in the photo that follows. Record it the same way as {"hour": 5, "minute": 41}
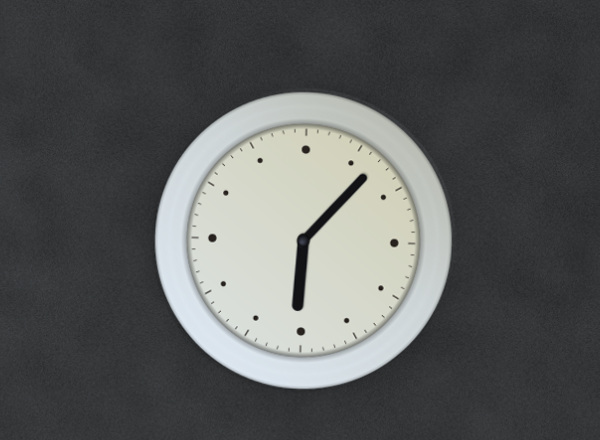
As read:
{"hour": 6, "minute": 7}
